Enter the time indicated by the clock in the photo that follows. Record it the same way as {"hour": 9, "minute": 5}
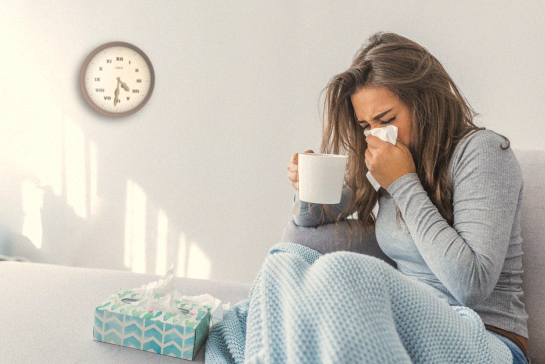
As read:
{"hour": 4, "minute": 31}
